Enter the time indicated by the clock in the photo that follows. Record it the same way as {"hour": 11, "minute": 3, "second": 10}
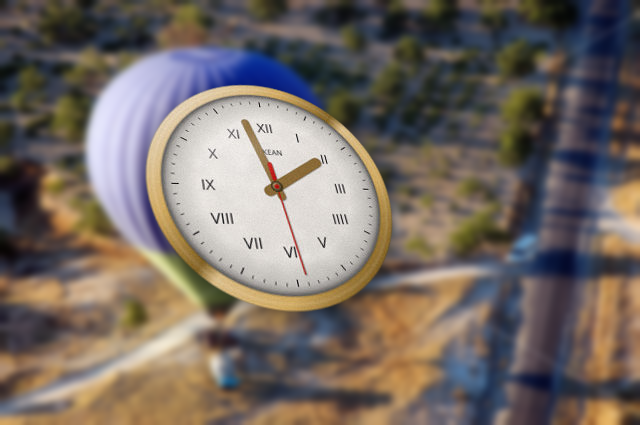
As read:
{"hour": 1, "minute": 57, "second": 29}
